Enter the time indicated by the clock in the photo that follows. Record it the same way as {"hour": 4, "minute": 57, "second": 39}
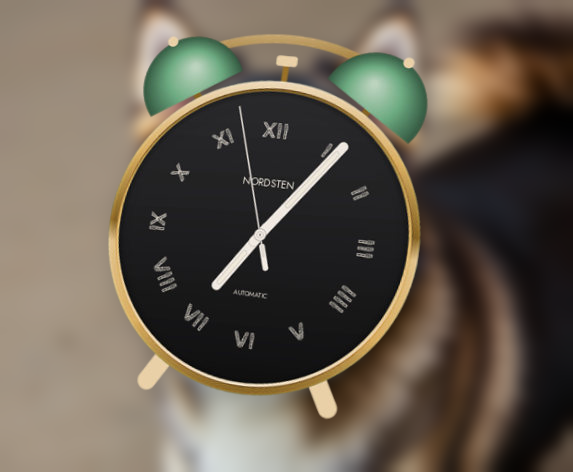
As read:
{"hour": 7, "minute": 5, "second": 57}
